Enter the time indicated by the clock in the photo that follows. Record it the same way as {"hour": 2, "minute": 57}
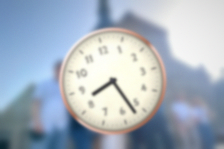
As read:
{"hour": 8, "minute": 27}
